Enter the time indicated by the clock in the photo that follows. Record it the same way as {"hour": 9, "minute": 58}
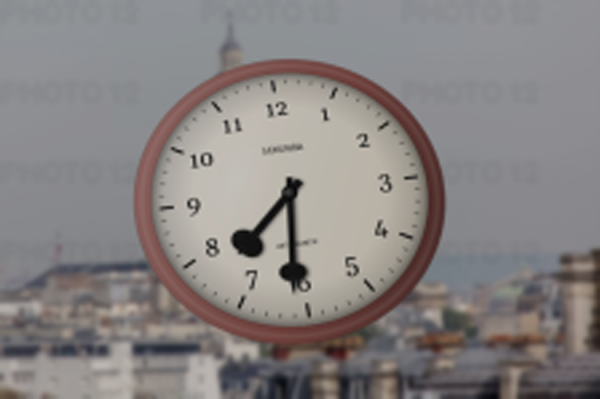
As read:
{"hour": 7, "minute": 31}
